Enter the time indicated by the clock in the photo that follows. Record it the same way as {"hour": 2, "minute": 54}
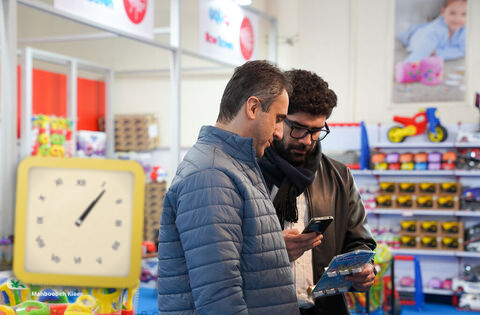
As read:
{"hour": 1, "minute": 6}
